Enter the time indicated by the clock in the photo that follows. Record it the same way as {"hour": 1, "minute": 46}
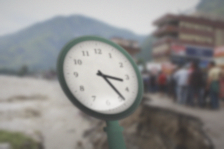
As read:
{"hour": 3, "minute": 24}
